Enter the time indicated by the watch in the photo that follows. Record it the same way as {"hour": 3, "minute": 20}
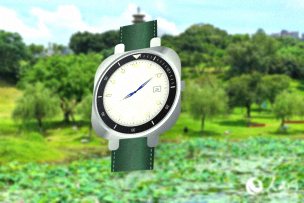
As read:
{"hour": 8, "minute": 9}
